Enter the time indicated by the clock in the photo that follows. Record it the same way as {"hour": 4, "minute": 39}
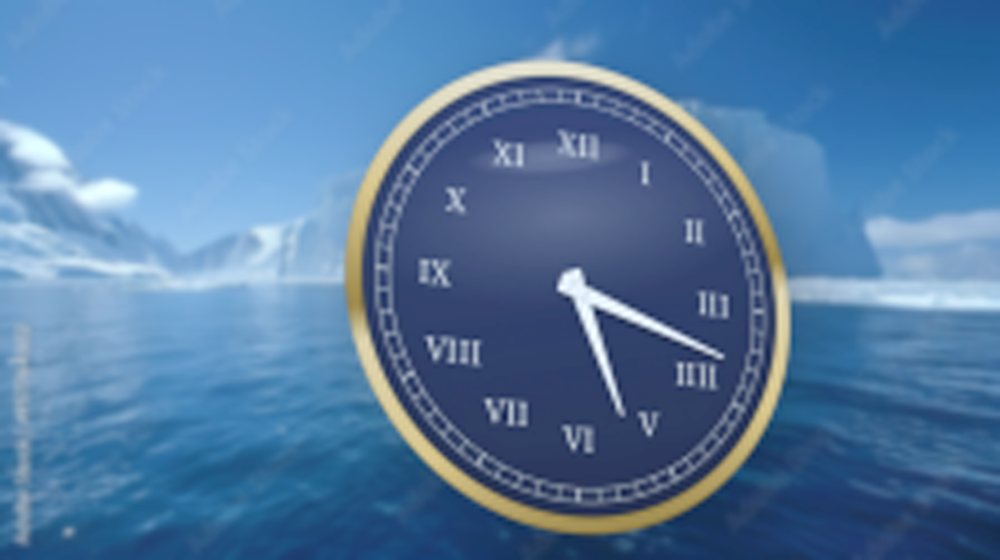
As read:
{"hour": 5, "minute": 18}
